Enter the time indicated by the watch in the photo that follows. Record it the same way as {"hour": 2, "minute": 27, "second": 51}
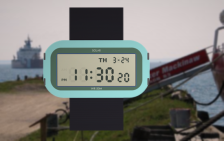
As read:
{"hour": 11, "minute": 30, "second": 20}
